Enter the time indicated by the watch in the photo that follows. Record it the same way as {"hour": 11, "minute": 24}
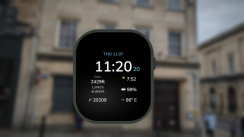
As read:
{"hour": 11, "minute": 20}
